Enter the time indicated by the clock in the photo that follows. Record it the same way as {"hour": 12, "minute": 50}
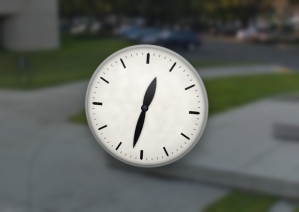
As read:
{"hour": 12, "minute": 32}
